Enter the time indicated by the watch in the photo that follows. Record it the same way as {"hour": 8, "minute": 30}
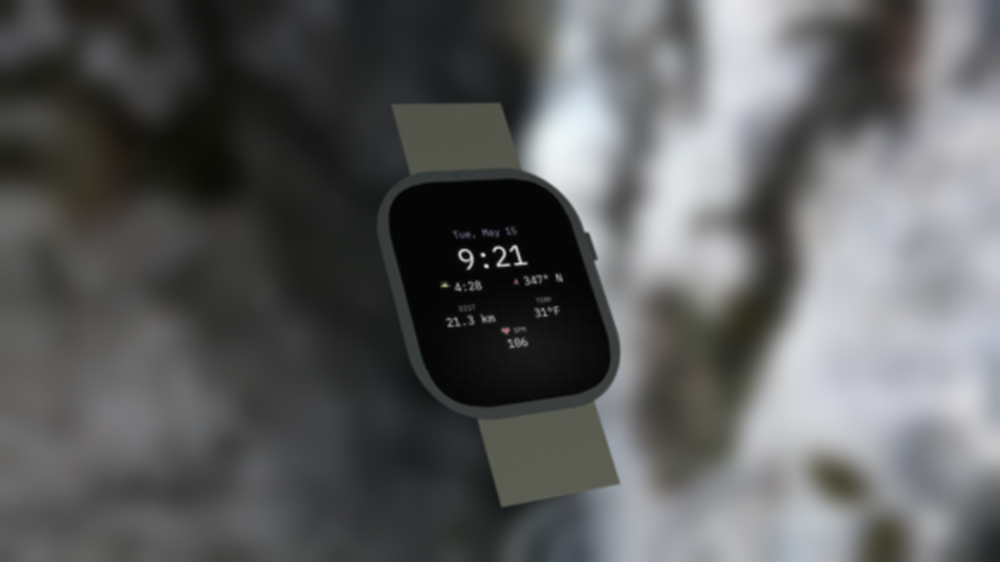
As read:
{"hour": 9, "minute": 21}
